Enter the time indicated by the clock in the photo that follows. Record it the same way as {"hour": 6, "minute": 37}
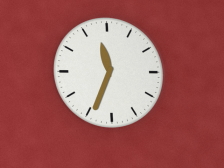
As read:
{"hour": 11, "minute": 34}
